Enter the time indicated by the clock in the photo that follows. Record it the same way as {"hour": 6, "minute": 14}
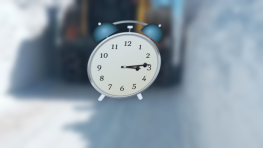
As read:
{"hour": 3, "minute": 14}
